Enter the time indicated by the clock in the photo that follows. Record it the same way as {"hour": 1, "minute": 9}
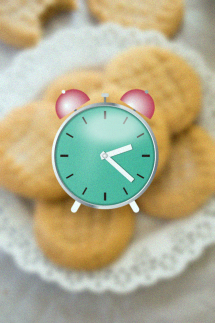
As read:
{"hour": 2, "minute": 22}
